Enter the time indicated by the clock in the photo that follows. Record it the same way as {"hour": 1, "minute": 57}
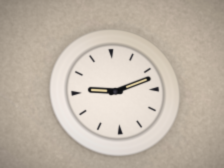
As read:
{"hour": 9, "minute": 12}
